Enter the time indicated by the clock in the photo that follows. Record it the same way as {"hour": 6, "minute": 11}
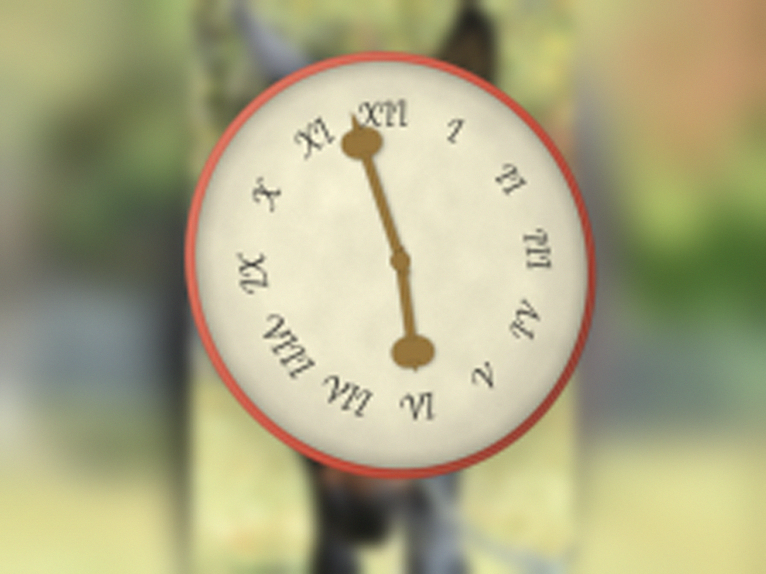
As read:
{"hour": 5, "minute": 58}
